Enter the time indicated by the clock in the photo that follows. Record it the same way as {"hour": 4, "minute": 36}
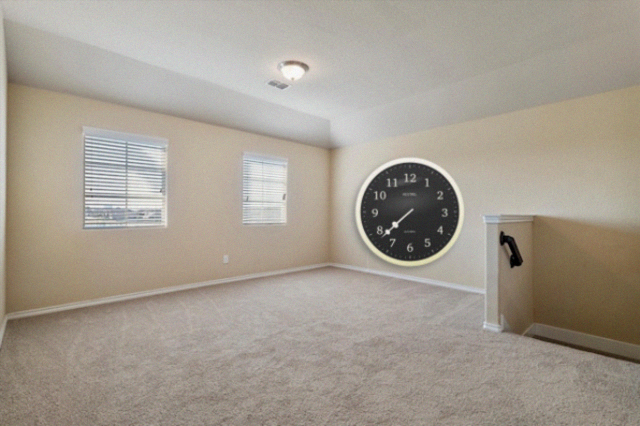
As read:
{"hour": 7, "minute": 38}
